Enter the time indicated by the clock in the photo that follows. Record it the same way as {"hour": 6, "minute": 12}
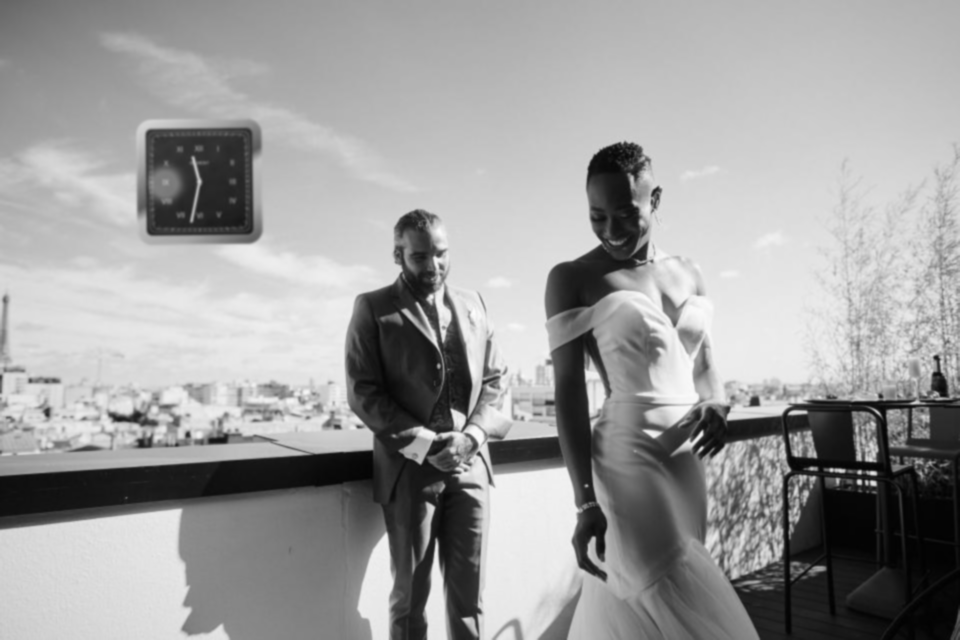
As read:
{"hour": 11, "minute": 32}
